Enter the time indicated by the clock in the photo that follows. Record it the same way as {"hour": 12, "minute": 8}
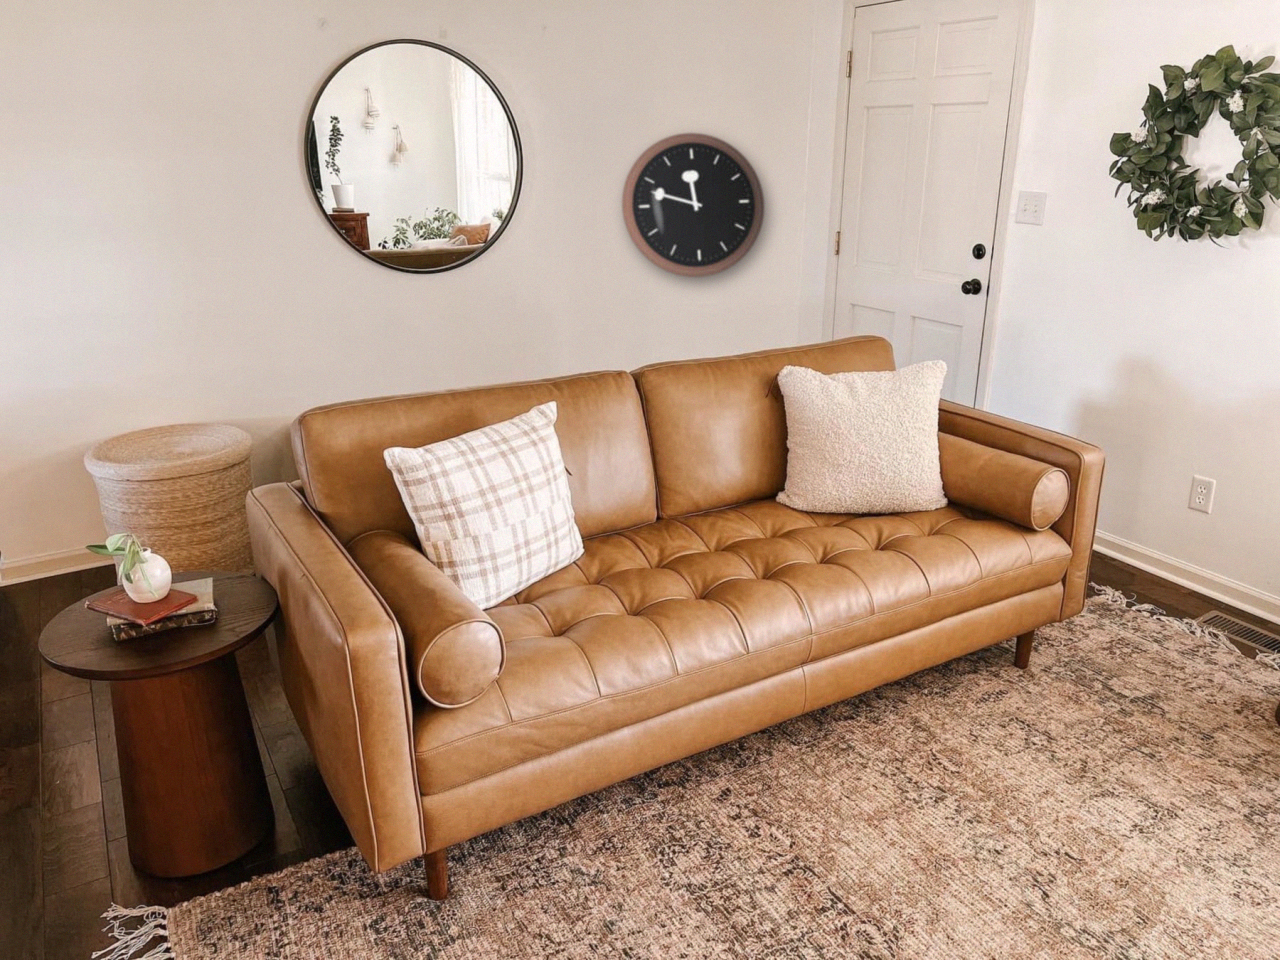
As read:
{"hour": 11, "minute": 48}
